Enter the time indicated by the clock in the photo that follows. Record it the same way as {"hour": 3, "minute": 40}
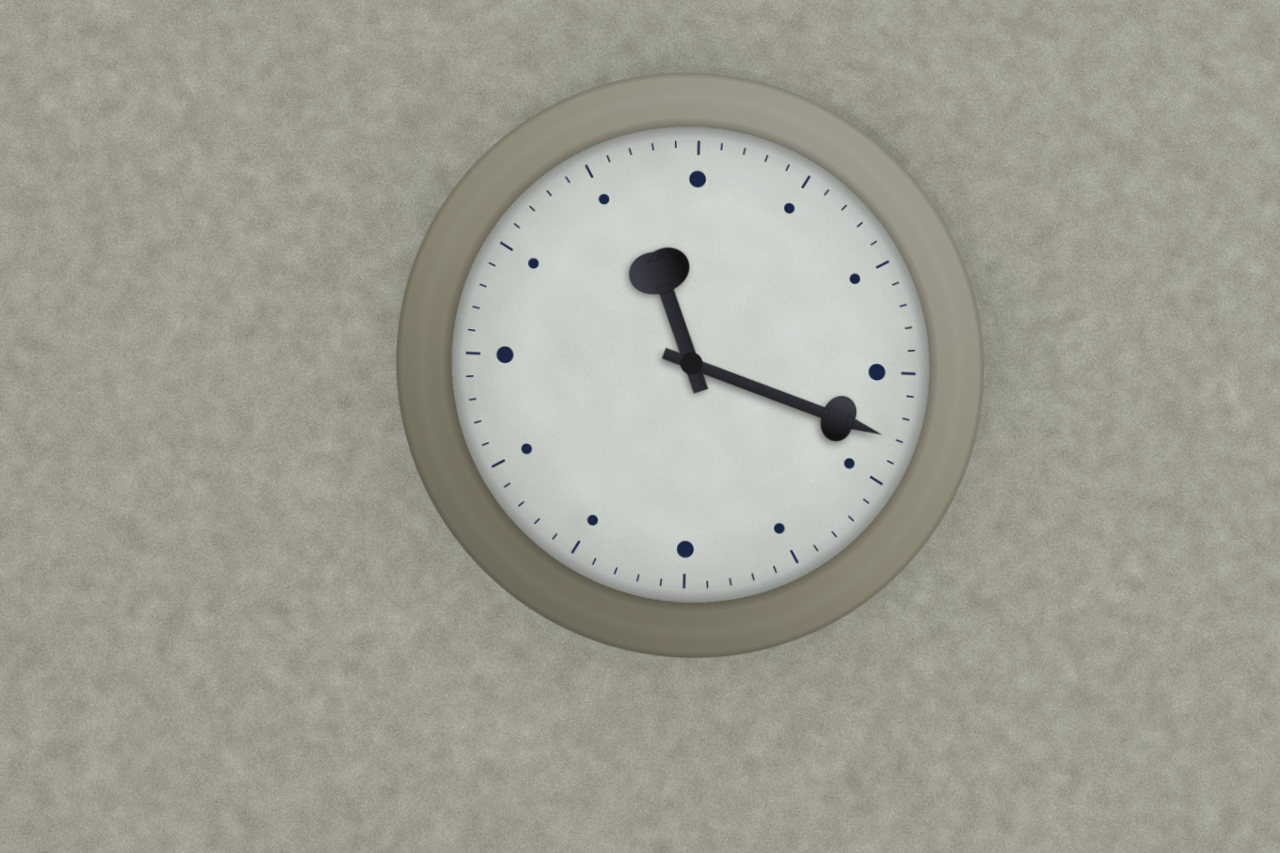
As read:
{"hour": 11, "minute": 18}
